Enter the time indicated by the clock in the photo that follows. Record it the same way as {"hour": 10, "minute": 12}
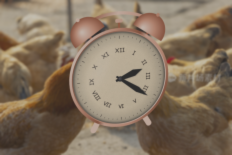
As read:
{"hour": 2, "minute": 21}
